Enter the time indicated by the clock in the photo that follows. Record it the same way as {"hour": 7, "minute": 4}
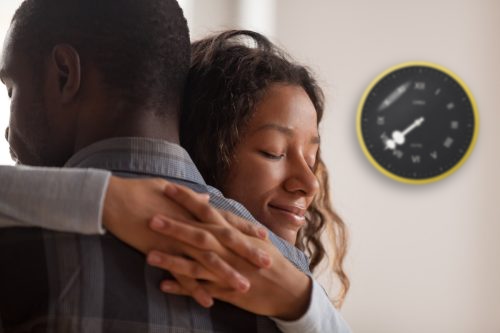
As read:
{"hour": 7, "minute": 38}
